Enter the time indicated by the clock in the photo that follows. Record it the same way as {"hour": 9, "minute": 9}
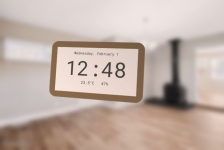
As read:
{"hour": 12, "minute": 48}
